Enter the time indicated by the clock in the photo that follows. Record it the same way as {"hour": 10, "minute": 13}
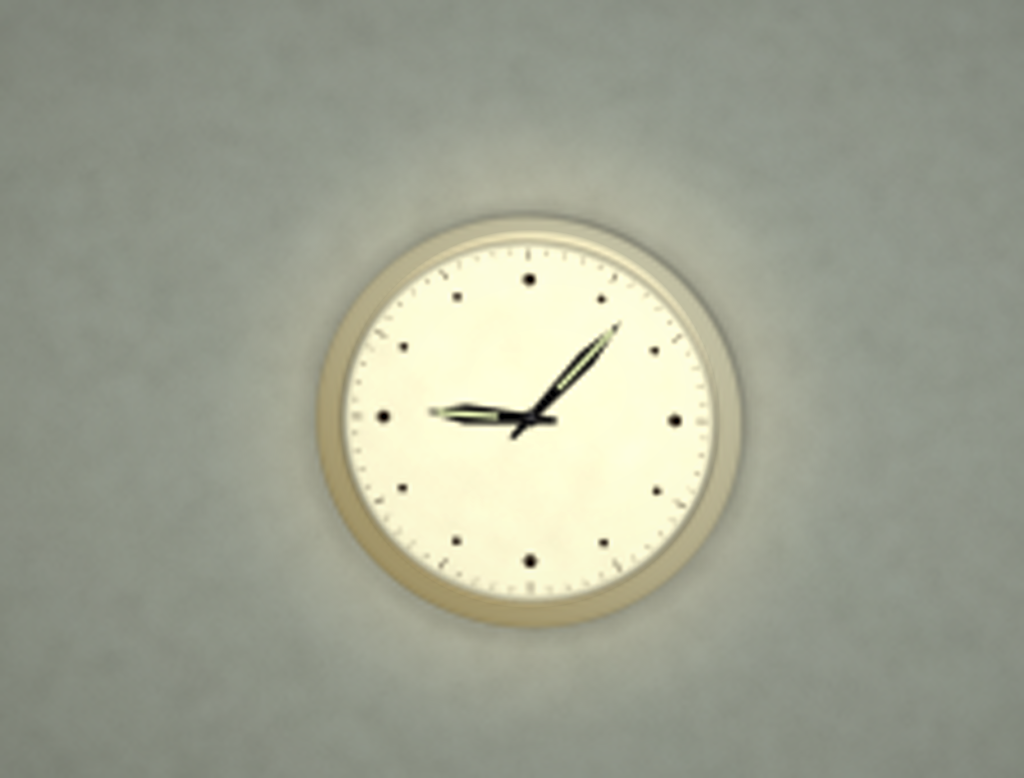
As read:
{"hour": 9, "minute": 7}
